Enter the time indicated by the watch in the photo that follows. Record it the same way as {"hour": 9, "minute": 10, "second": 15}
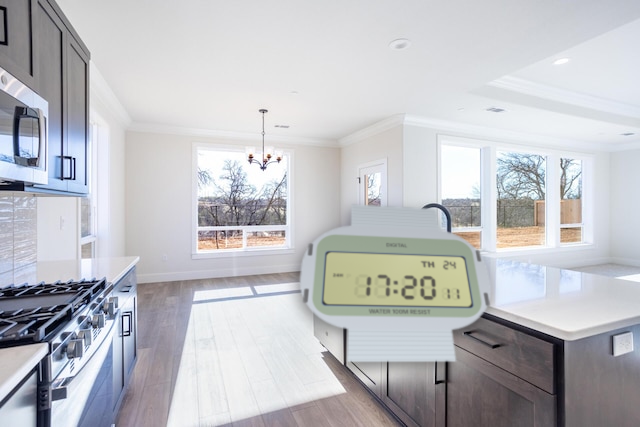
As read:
{"hour": 17, "minute": 20, "second": 11}
